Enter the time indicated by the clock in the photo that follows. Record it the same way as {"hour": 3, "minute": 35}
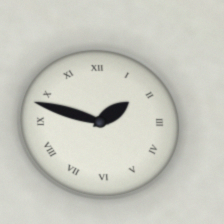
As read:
{"hour": 1, "minute": 48}
